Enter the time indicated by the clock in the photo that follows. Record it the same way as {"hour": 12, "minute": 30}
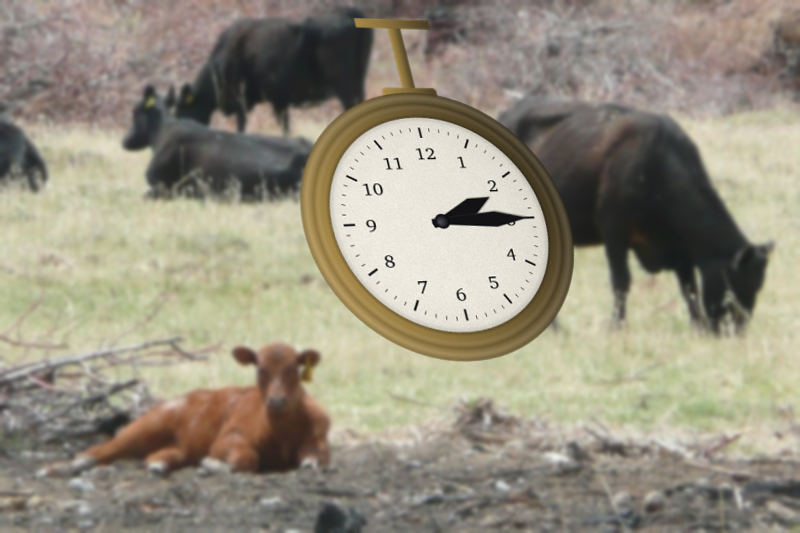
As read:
{"hour": 2, "minute": 15}
